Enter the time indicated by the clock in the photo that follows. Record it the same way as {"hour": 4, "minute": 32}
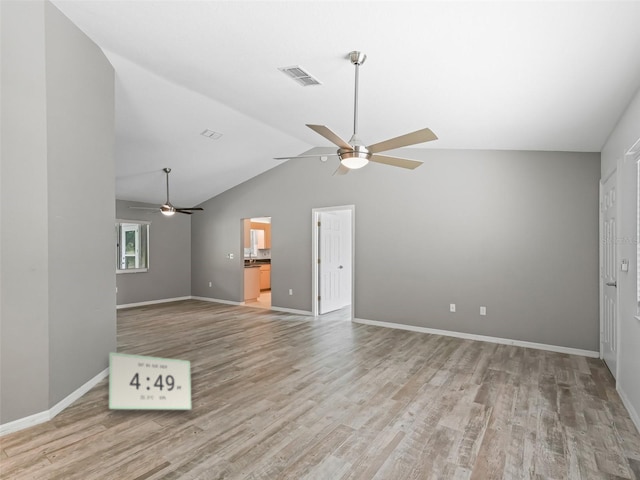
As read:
{"hour": 4, "minute": 49}
